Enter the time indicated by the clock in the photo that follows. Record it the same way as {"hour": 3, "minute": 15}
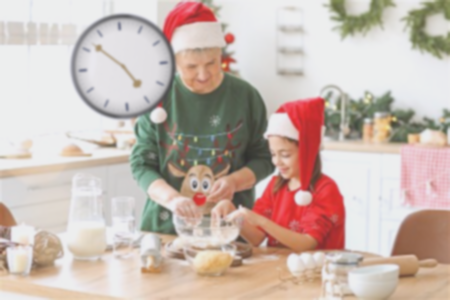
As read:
{"hour": 4, "minute": 52}
